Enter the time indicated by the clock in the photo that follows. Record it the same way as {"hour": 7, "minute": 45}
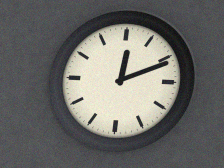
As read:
{"hour": 12, "minute": 11}
